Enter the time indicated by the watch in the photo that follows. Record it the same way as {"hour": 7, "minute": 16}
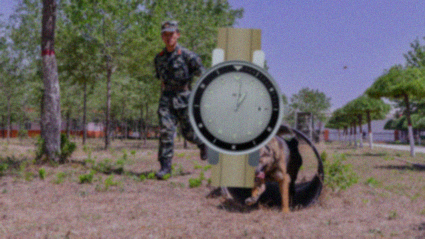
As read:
{"hour": 1, "minute": 1}
